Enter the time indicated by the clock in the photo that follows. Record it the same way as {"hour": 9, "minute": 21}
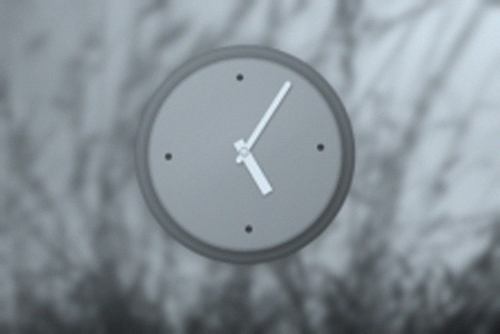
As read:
{"hour": 5, "minute": 6}
